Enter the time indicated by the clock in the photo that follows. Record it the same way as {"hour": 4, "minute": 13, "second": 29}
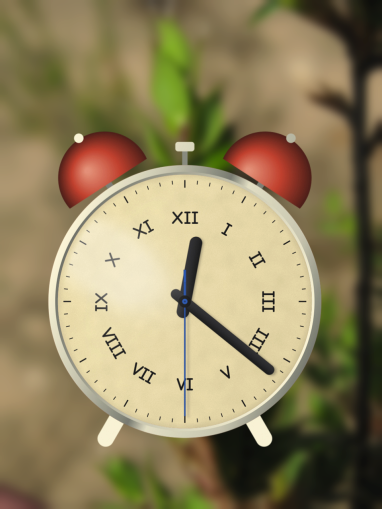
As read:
{"hour": 12, "minute": 21, "second": 30}
